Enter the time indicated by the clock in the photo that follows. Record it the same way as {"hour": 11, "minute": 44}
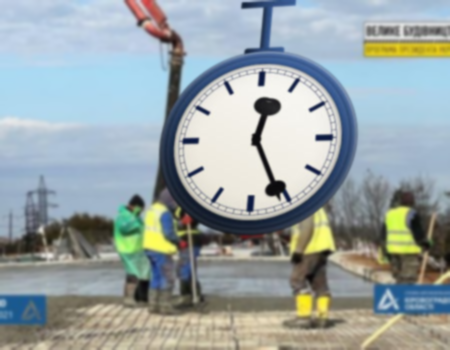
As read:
{"hour": 12, "minute": 26}
